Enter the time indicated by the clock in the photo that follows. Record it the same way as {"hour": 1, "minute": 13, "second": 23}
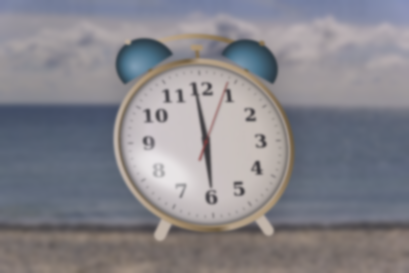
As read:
{"hour": 5, "minute": 59, "second": 4}
